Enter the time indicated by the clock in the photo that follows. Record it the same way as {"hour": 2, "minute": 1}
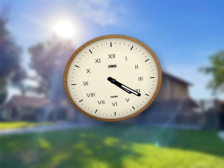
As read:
{"hour": 4, "minute": 21}
